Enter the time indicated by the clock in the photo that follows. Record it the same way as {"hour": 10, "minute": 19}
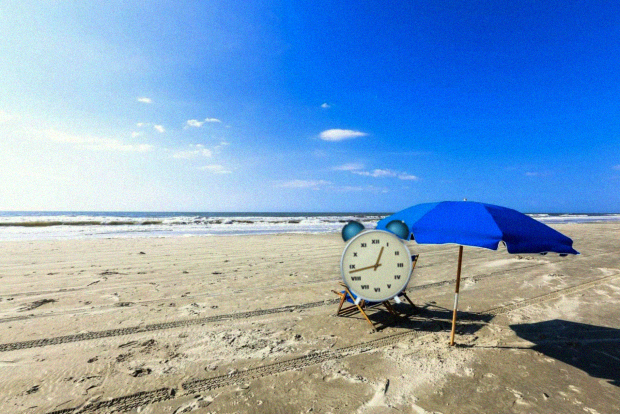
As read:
{"hour": 12, "minute": 43}
